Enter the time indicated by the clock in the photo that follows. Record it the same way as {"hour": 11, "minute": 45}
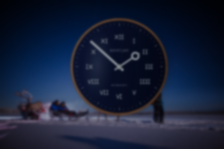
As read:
{"hour": 1, "minute": 52}
